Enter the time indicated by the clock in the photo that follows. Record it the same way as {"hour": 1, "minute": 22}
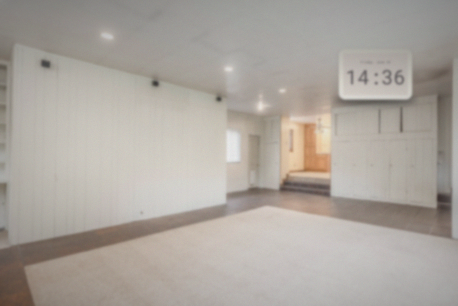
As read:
{"hour": 14, "minute": 36}
